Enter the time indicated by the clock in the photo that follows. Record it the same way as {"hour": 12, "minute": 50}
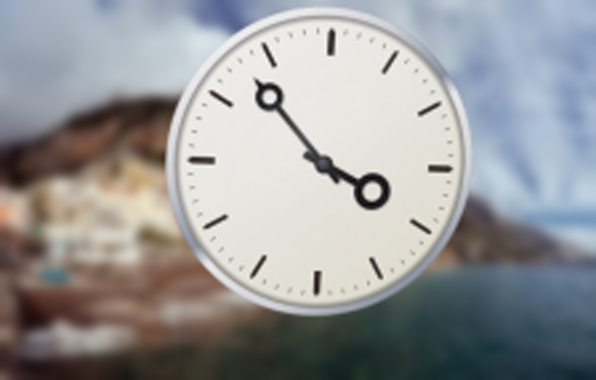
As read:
{"hour": 3, "minute": 53}
